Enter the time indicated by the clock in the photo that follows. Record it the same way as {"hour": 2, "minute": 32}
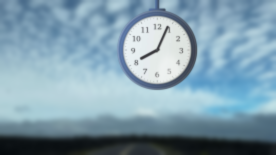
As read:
{"hour": 8, "minute": 4}
